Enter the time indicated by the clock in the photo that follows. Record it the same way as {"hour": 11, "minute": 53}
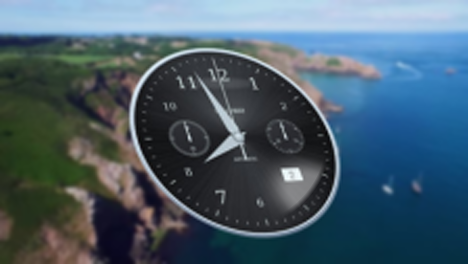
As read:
{"hour": 7, "minute": 57}
